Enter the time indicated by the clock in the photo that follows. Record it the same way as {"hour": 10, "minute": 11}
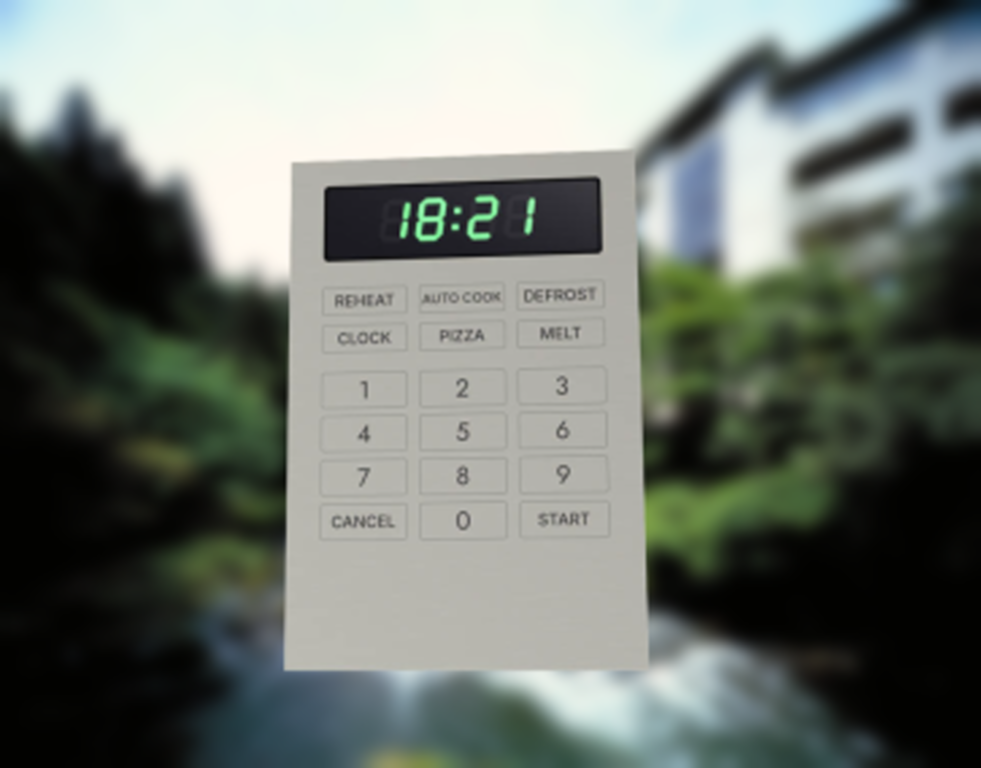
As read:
{"hour": 18, "minute": 21}
